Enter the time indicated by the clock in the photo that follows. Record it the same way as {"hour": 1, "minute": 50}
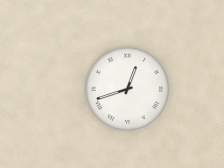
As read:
{"hour": 12, "minute": 42}
